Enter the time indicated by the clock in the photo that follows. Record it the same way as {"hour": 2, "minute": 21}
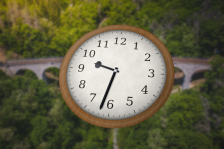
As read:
{"hour": 9, "minute": 32}
